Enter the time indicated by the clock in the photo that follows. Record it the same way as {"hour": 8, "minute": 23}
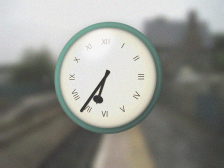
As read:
{"hour": 6, "minute": 36}
